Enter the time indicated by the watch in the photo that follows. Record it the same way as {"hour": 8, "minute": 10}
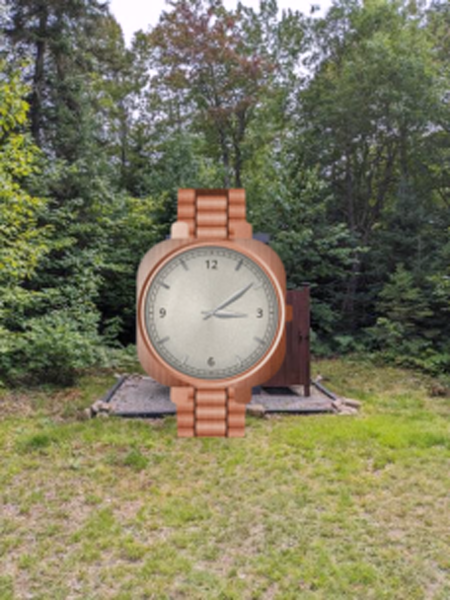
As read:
{"hour": 3, "minute": 9}
